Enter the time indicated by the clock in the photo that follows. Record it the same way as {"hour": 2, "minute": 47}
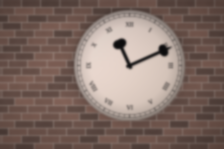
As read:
{"hour": 11, "minute": 11}
